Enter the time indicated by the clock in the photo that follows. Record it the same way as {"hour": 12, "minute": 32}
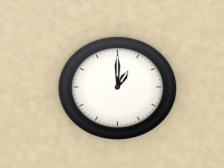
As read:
{"hour": 1, "minute": 0}
